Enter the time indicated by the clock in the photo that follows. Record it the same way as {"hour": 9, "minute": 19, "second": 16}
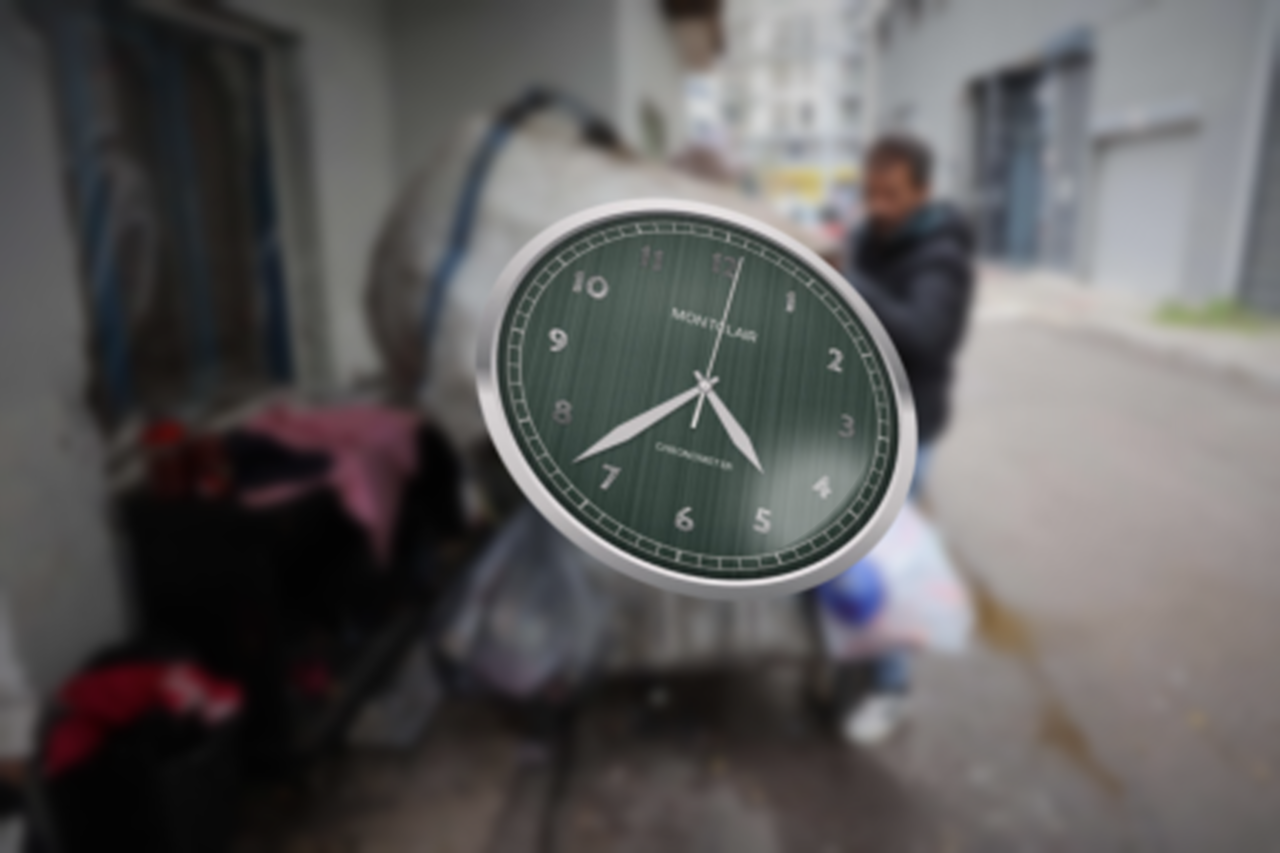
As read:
{"hour": 4, "minute": 37, "second": 1}
